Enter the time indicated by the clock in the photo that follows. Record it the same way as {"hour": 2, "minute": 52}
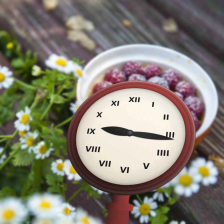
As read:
{"hour": 9, "minute": 16}
